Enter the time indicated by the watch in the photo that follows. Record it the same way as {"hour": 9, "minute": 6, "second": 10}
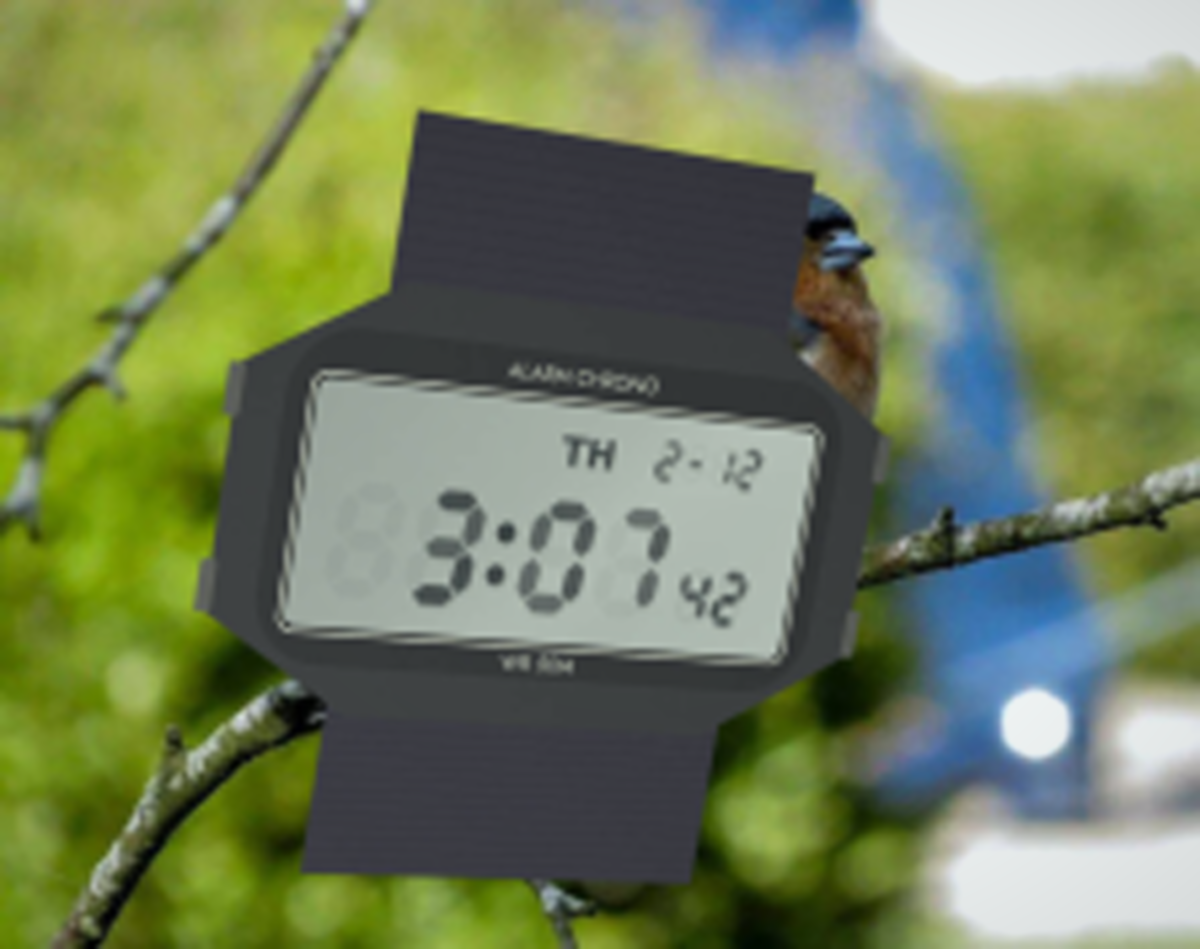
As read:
{"hour": 3, "minute": 7, "second": 42}
